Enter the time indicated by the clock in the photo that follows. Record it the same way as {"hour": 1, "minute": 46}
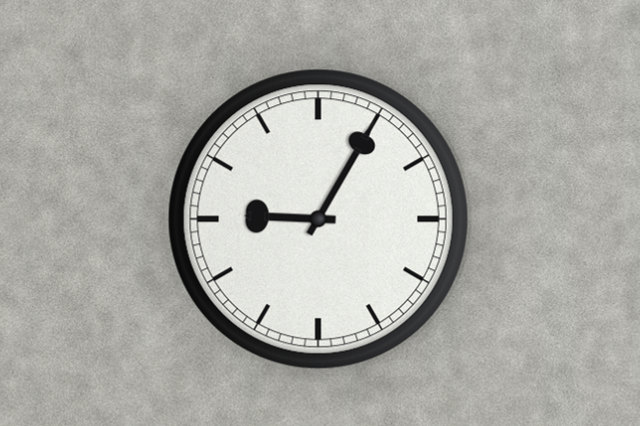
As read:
{"hour": 9, "minute": 5}
